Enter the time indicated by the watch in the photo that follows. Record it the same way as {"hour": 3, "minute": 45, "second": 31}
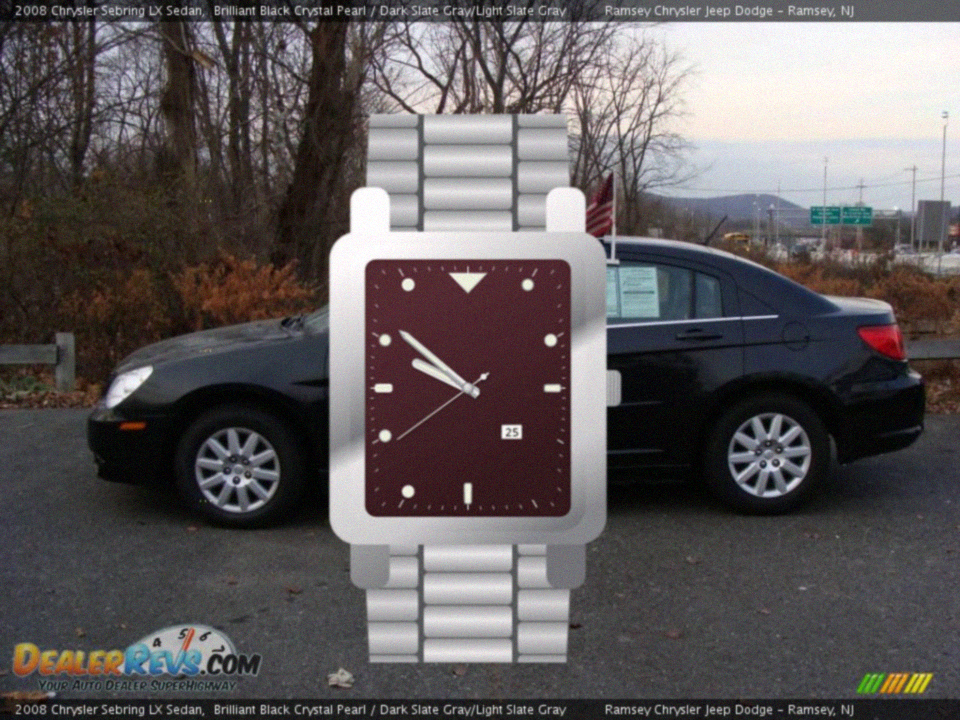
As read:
{"hour": 9, "minute": 51, "second": 39}
